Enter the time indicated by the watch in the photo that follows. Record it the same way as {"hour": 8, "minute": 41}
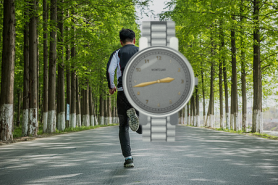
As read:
{"hour": 2, "minute": 43}
